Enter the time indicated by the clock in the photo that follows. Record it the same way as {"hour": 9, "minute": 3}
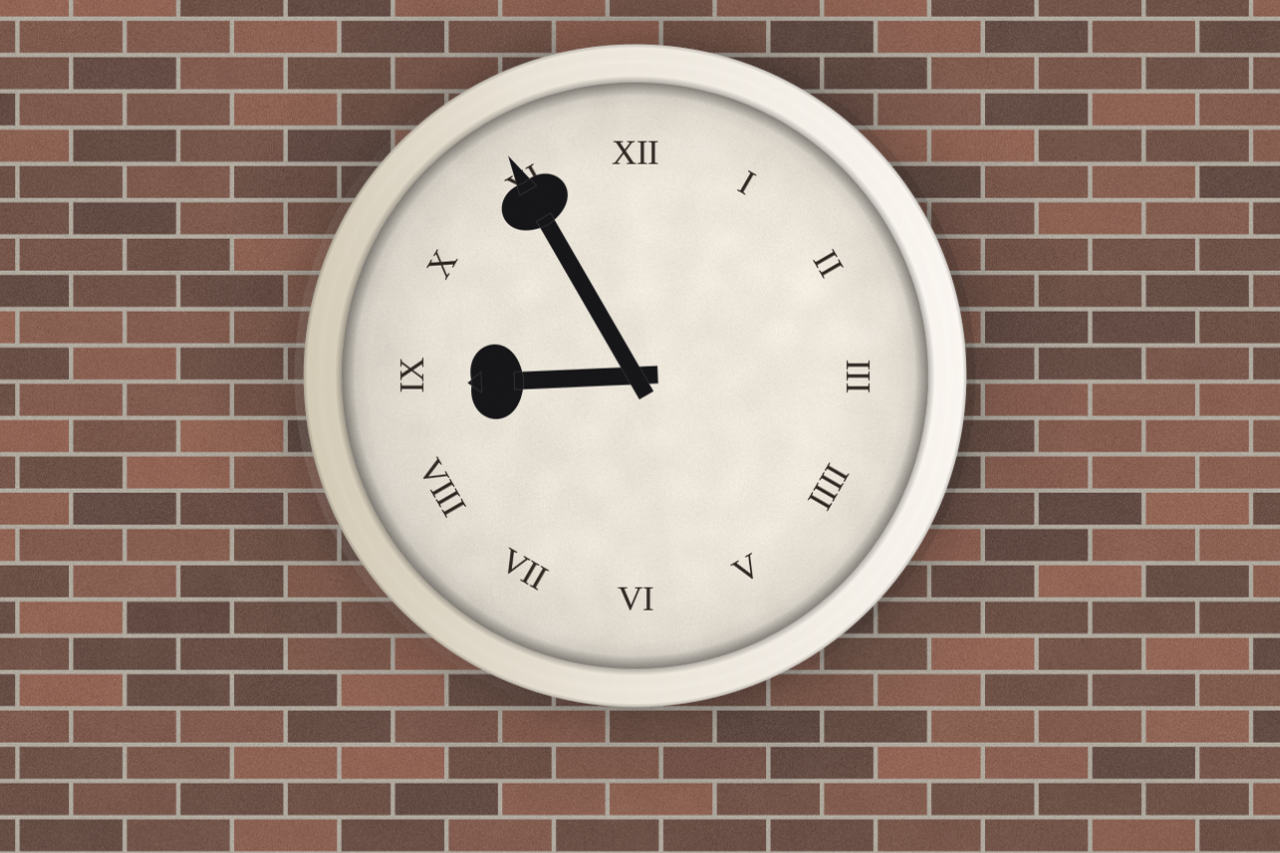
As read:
{"hour": 8, "minute": 55}
